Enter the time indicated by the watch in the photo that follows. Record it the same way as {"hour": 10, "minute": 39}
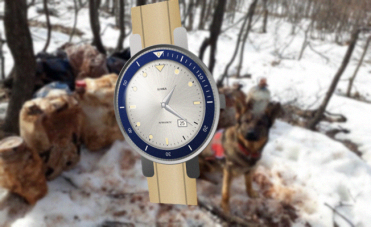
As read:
{"hour": 1, "minute": 21}
